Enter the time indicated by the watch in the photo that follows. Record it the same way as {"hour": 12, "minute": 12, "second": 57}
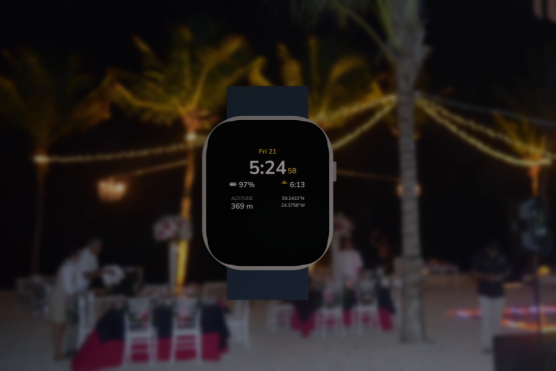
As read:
{"hour": 5, "minute": 24, "second": 58}
